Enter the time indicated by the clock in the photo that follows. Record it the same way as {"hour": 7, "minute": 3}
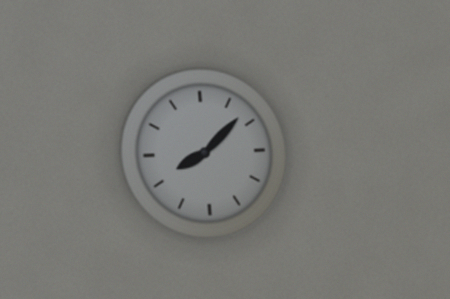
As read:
{"hour": 8, "minute": 8}
